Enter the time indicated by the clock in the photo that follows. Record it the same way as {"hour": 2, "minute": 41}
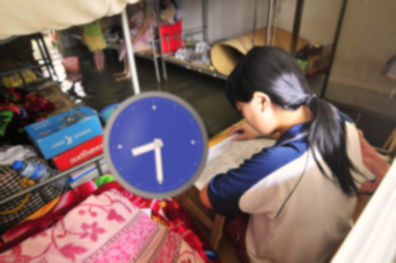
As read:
{"hour": 8, "minute": 30}
